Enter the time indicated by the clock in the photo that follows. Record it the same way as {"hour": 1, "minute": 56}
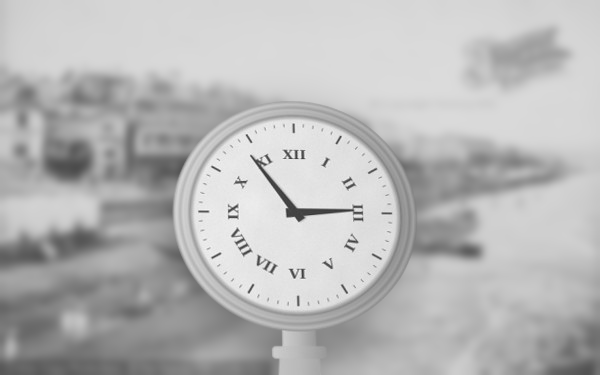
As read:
{"hour": 2, "minute": 54}
